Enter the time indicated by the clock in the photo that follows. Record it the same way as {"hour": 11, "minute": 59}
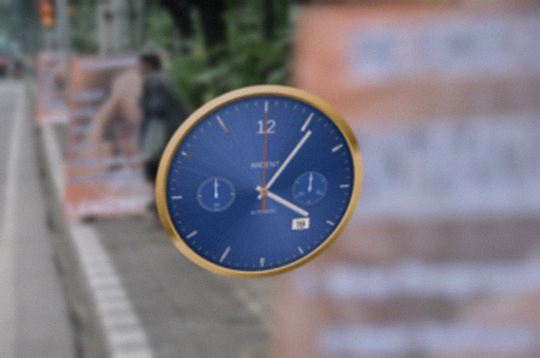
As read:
{"hour": 4, "minute": 6}
